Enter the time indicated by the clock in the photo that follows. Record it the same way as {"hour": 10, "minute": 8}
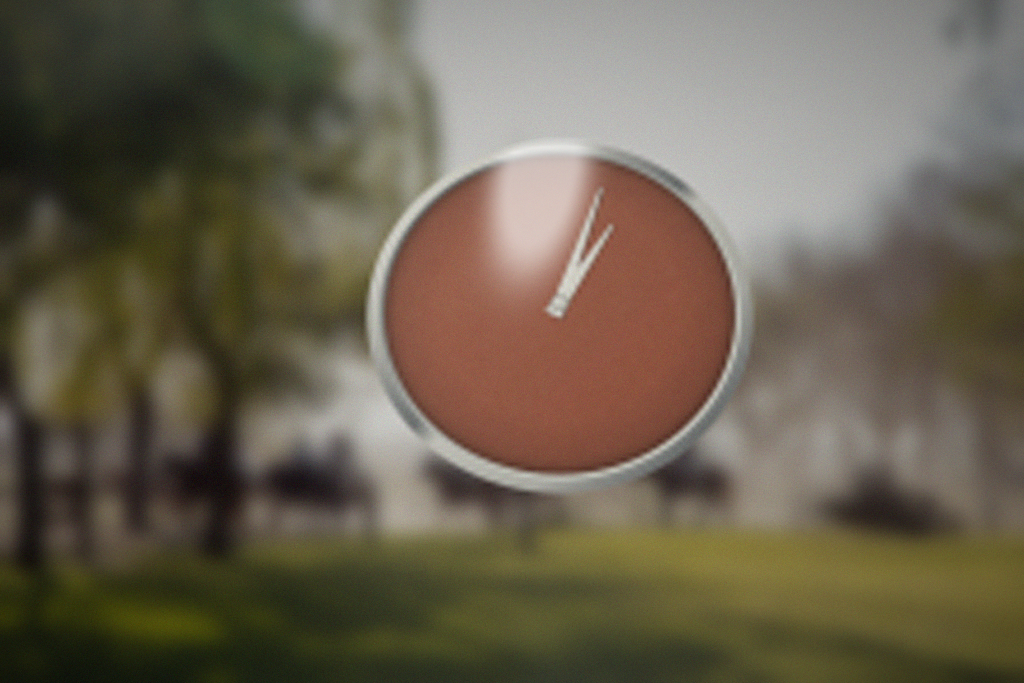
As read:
{"hour": 1, "minute": 3}
